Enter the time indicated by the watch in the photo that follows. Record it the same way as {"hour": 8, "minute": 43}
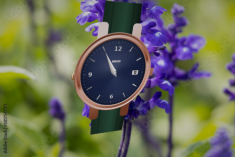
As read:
{"hour": 10, "minute": 55}
